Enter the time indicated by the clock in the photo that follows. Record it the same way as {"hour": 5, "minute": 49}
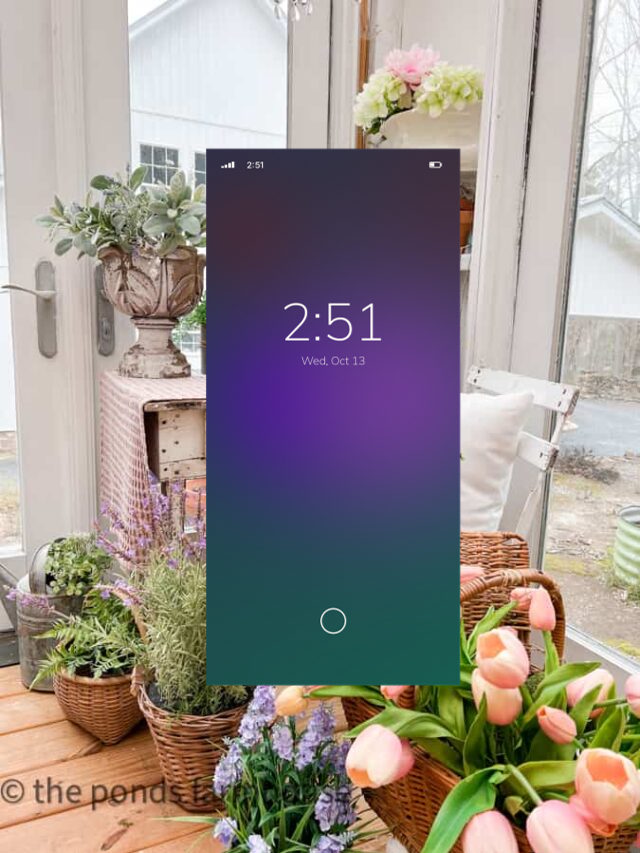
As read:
{"hour": 2, "minute": 51}
